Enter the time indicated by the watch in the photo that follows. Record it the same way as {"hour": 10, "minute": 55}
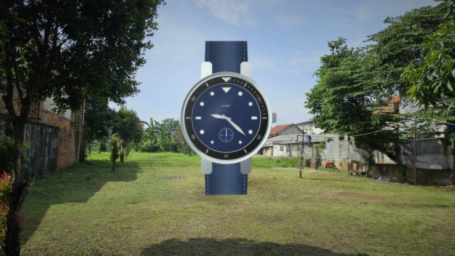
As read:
{"hour": 9, "minute": 22}
